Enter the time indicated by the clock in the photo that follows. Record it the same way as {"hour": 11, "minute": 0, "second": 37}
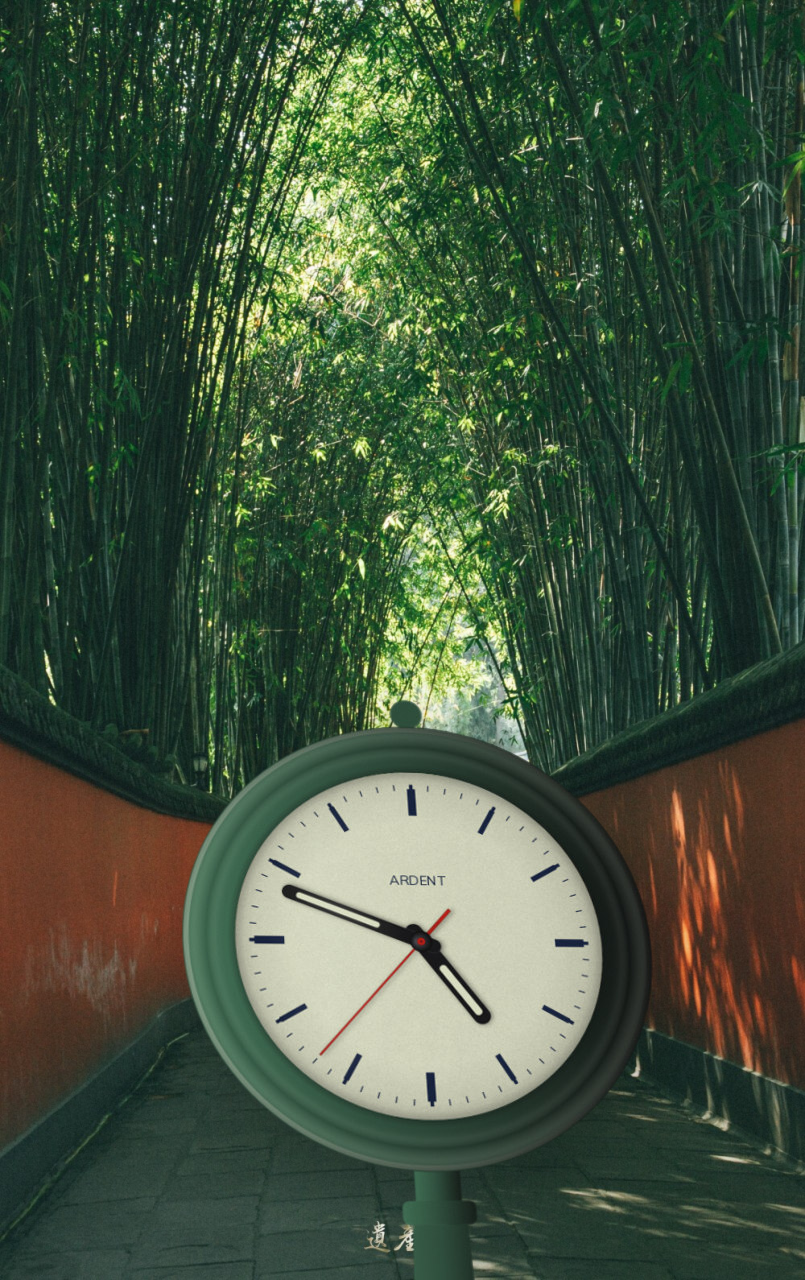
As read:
{"hour": 4, "minute": 48, "second": 37}
